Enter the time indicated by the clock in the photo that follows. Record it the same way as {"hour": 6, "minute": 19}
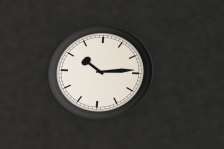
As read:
{"hour": 10, "minute": 14}
